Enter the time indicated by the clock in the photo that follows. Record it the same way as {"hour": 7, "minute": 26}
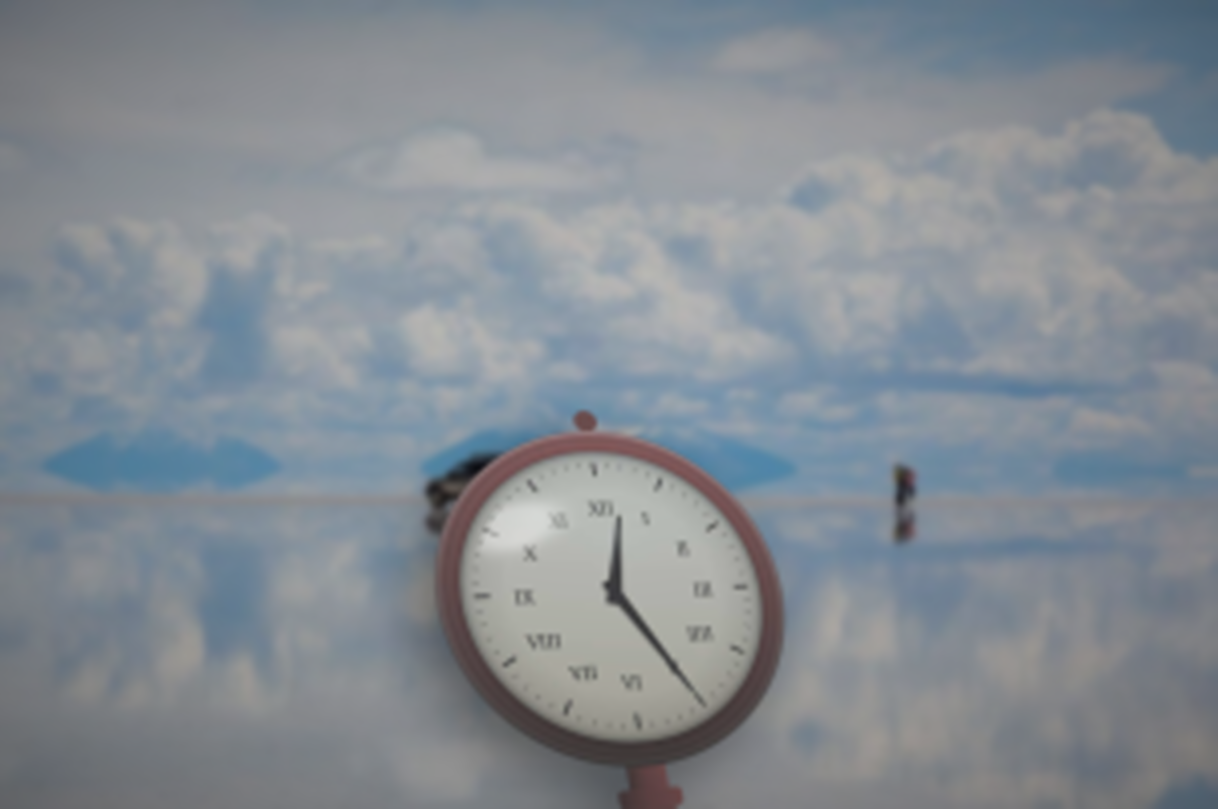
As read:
{"hour": 12, "minute": 25}
